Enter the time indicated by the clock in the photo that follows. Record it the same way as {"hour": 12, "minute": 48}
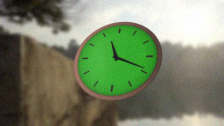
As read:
{"hour": 11, "minute": 19}
